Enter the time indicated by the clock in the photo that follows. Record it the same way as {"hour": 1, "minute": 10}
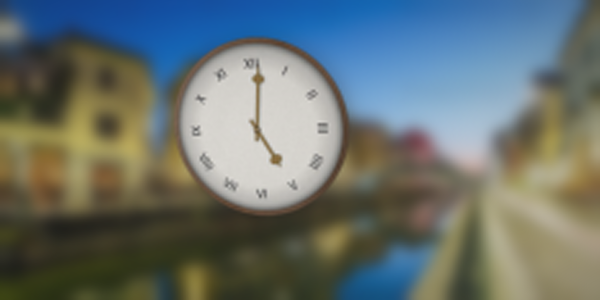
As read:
{"hour": 5, "minute": 1}
